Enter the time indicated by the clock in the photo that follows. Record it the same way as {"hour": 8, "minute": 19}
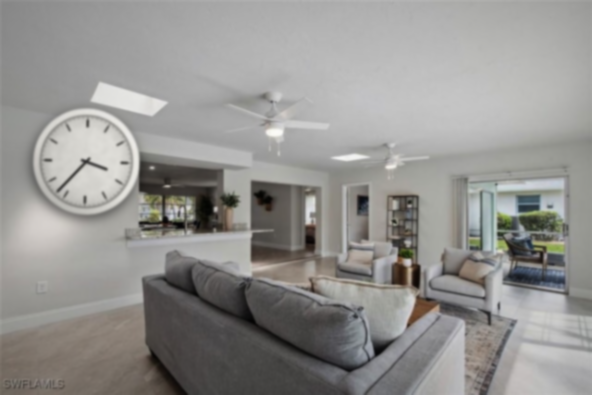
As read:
{"hour": 3, "minute": 37}
